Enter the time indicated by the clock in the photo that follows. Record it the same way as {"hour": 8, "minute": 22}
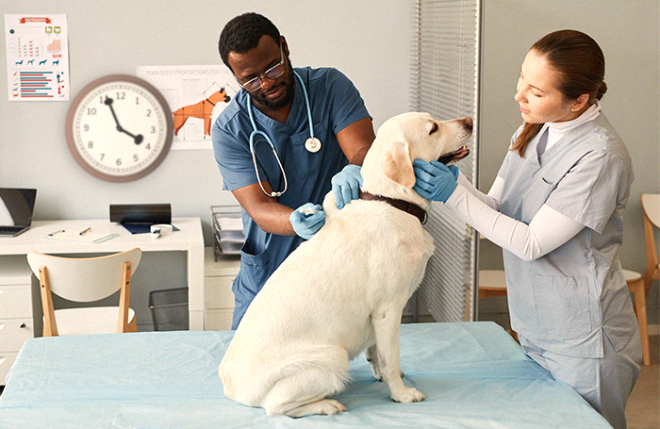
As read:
{"hour": 3, "minute": 56}
